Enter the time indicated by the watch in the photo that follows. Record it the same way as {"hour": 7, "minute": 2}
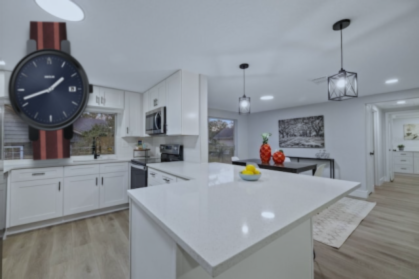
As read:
{"hour": 1, "minute": 42}
